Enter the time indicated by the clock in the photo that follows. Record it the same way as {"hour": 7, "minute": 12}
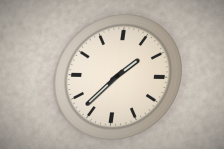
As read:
{"hour": 1, "minute": 37}
